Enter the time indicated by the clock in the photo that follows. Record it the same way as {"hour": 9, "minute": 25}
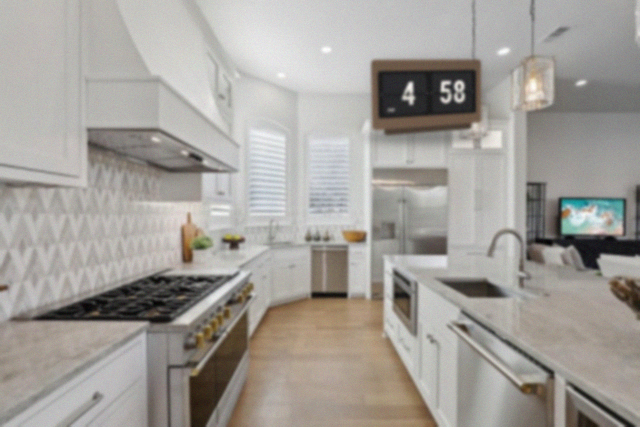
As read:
{"hour": 4, "minute": 58}
